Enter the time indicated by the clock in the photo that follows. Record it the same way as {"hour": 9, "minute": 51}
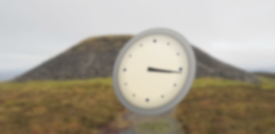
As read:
{"hour": 3, "minute": 16}
